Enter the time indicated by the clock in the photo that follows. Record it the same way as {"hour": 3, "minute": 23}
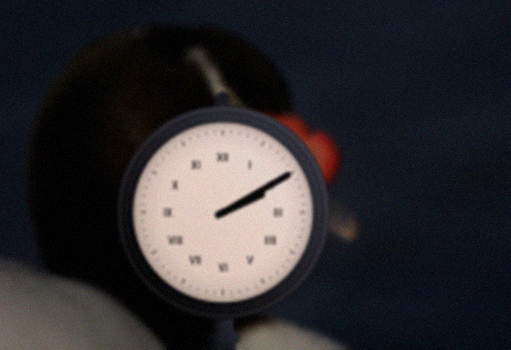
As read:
{"hour": 2, "minute": 10}
